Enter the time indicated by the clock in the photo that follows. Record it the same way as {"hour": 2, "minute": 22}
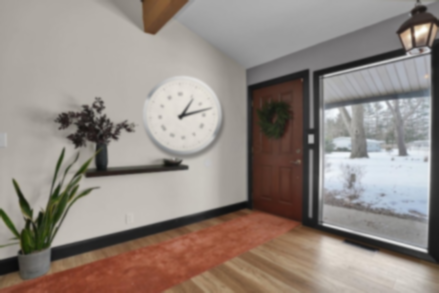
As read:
{"hour": 1, "minute": 13}
